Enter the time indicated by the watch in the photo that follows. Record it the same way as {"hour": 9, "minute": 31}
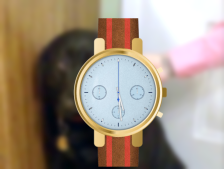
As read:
{"hour": 5, "minute": 29}
